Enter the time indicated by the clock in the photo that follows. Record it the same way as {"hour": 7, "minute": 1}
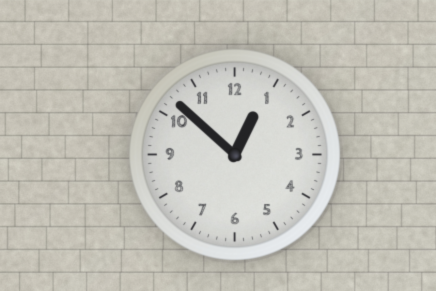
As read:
{"hour": 12, "minute": 52}
